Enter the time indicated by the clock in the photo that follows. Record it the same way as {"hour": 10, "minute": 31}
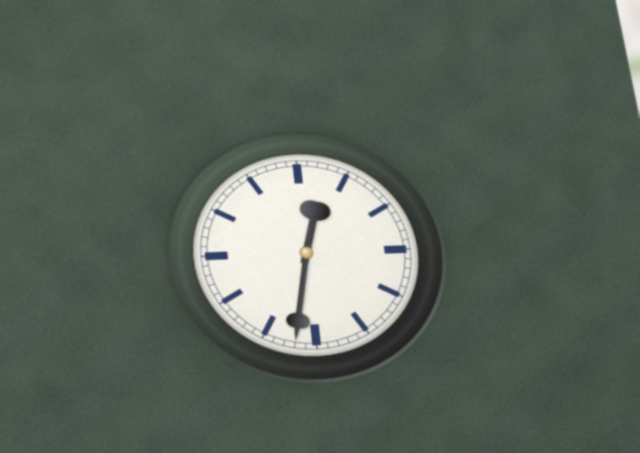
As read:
{"hour": 12, "minute": 32}
